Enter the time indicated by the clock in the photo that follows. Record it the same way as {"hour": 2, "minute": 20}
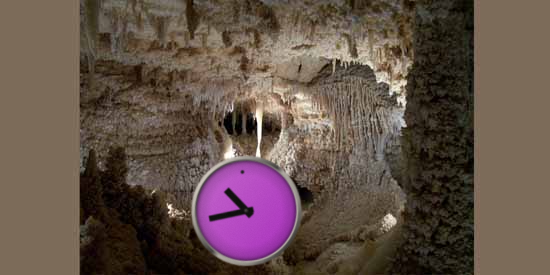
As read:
{"hour": 10, "minute": 44}
